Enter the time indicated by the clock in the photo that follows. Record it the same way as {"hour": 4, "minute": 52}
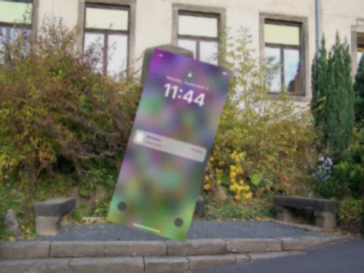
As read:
{"hour": 11, "minute": 44}
